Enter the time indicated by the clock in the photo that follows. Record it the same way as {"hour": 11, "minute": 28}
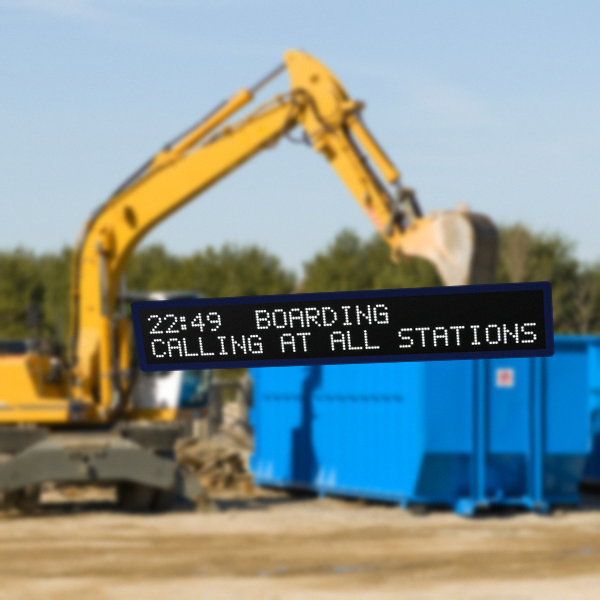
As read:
{"hour": 22, "minute": 49}
